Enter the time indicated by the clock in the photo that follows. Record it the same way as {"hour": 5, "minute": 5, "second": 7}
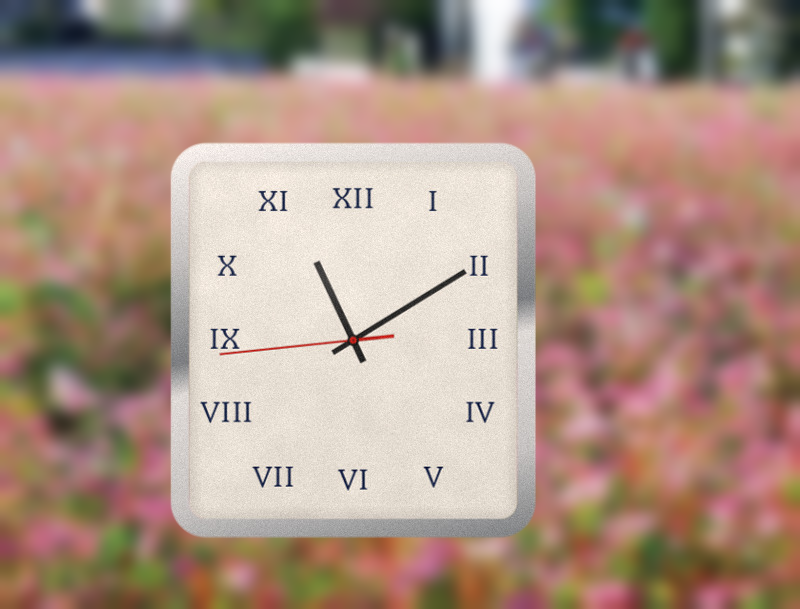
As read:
{"hour": 11, "minute": 9, "second": 44}
